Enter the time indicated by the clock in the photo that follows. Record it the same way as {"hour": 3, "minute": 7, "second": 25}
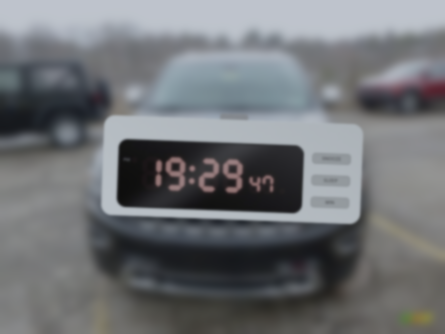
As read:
{"hour": 19, "minute": 29, "second": 47}
